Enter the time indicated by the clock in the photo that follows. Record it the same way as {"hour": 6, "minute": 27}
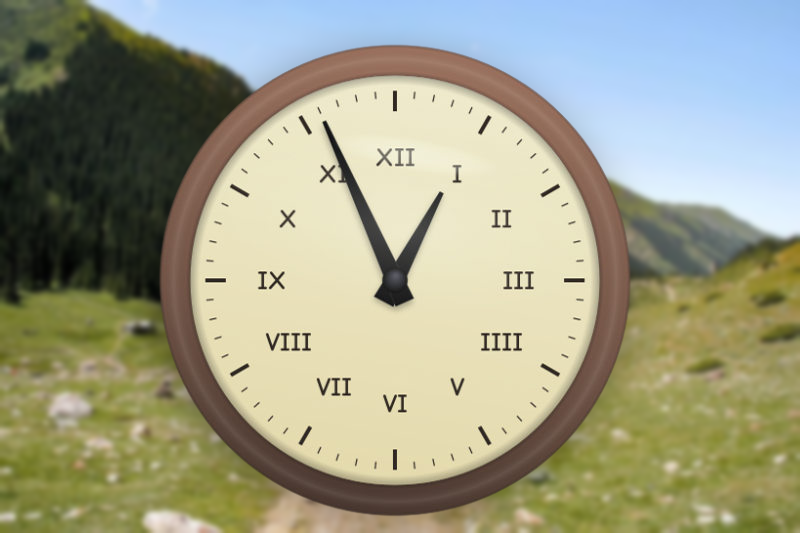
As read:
{"hour": 12, "minute": 56}
